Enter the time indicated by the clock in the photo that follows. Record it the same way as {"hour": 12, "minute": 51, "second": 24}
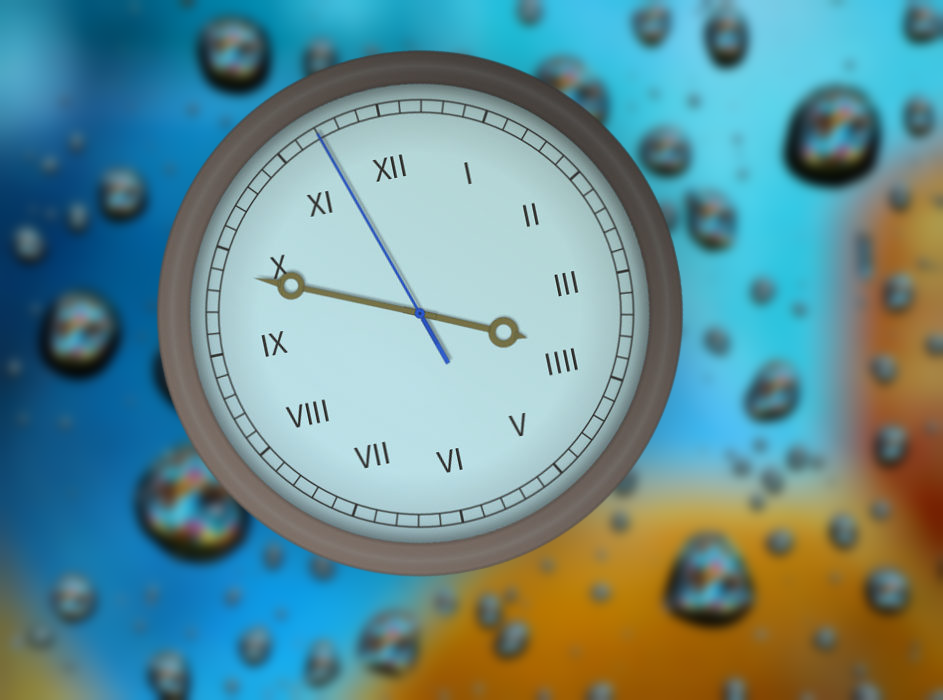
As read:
{"hour": 3, "minute": 48, "second": 57}
